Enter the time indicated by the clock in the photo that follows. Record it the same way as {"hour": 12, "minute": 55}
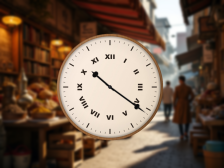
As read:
{"hour": 10, "minute": 21}
